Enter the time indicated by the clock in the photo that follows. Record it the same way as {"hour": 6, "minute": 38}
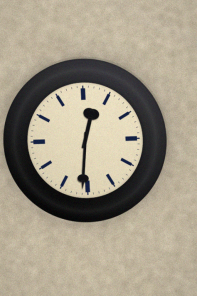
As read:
{"hour": 12, "minute": 31}
